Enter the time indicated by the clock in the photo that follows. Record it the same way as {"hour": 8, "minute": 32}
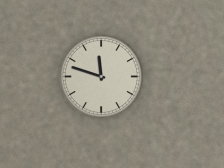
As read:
{"hour": 11, "minute": 48}
